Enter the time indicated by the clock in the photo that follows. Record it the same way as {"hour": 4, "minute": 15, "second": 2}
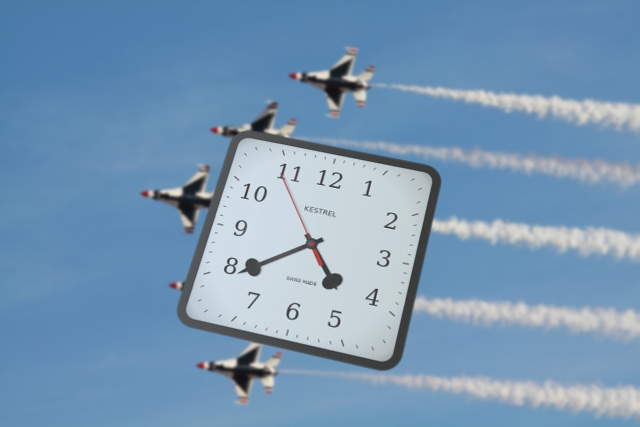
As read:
{"hour": 4, "minute": 38, "second": 54}
